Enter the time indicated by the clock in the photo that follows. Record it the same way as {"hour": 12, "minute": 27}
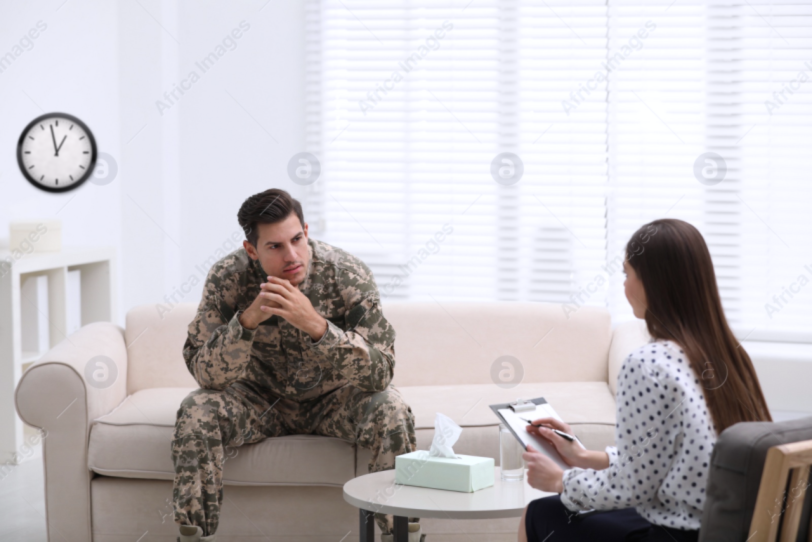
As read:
{"hour": 12, "minute": 58}
